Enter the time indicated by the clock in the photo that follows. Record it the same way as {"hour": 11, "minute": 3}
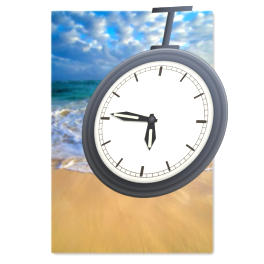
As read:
{"hour": 5, "minute": 46}
